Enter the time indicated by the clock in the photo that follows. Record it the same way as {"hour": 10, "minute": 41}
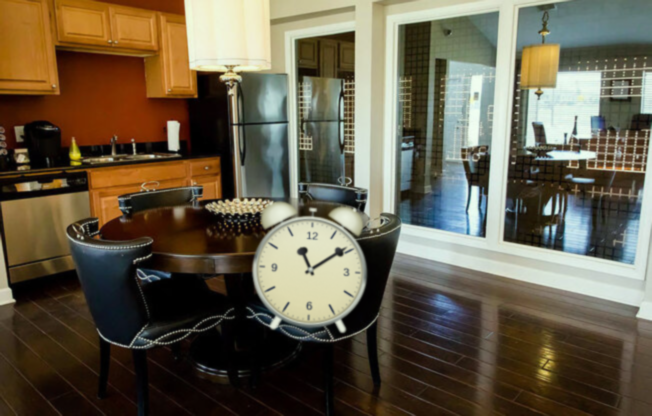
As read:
{"hour": 11, "minute": 9}
